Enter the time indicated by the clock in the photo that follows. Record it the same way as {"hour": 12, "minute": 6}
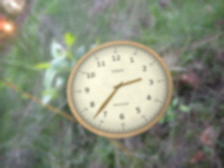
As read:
{"hour": 2, "minute": 37}
